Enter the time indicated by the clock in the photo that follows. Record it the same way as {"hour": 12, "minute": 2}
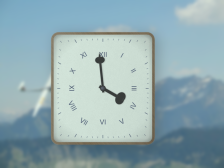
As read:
{"hour": 3, "minute": 59}
